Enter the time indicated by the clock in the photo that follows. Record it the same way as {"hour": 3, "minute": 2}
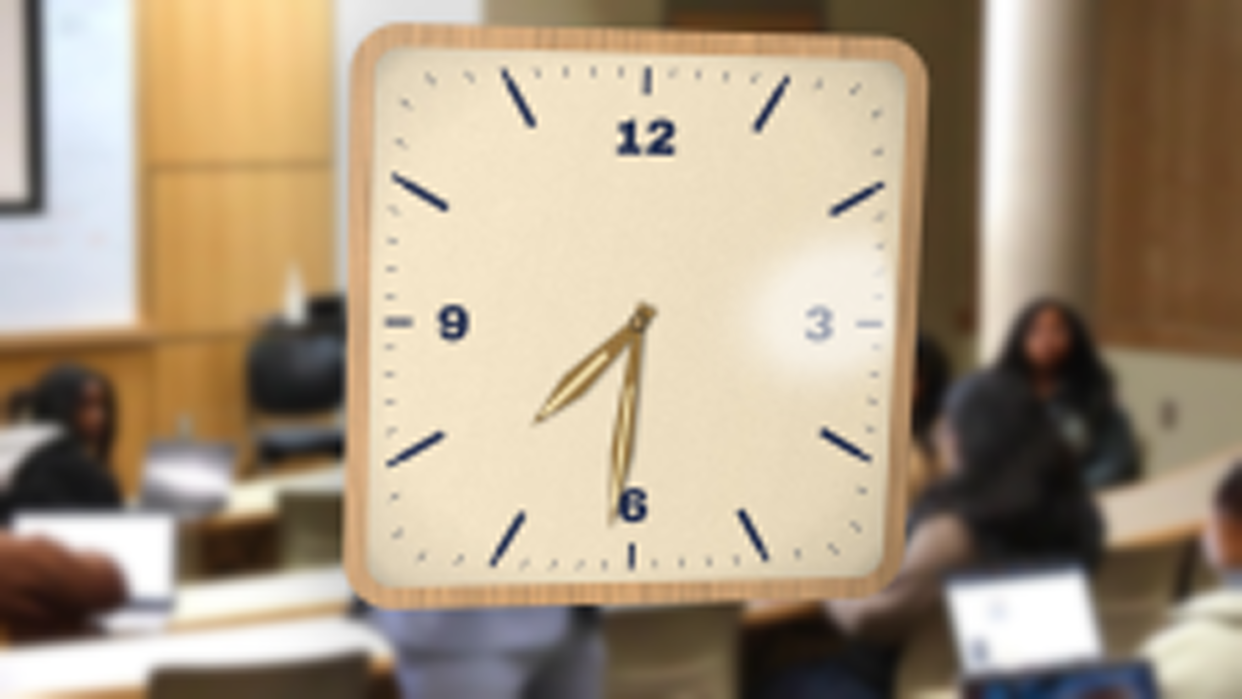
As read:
{"hour": 7, "minute": 31}
